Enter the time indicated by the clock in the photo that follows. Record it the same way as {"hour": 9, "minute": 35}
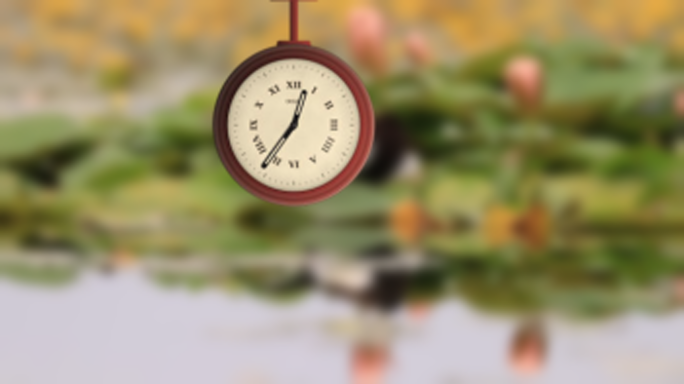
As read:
{"hour": 12, "minute": 36}
